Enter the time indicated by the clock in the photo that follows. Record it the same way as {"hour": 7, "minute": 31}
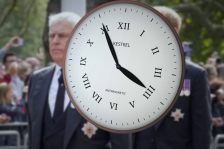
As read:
{"hour": 3, "minute": 55}
